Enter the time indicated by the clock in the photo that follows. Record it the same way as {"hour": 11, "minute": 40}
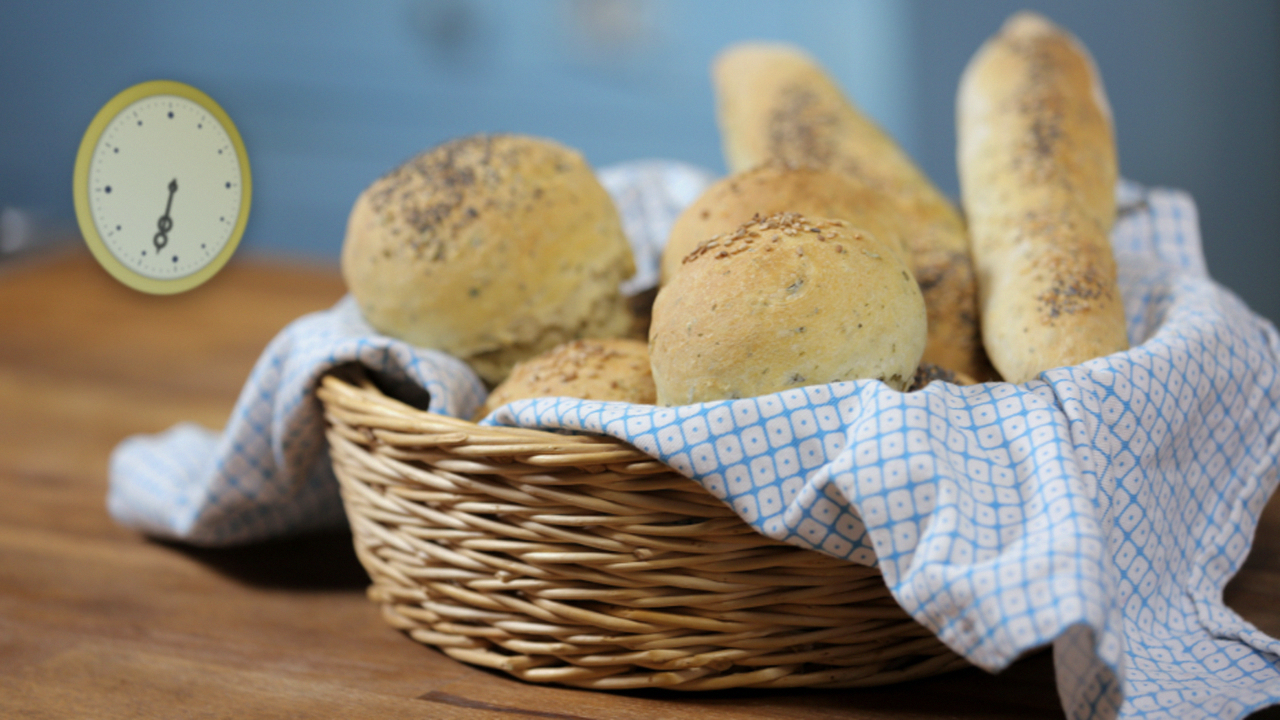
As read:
{"hour": 6, "minute": 33}
